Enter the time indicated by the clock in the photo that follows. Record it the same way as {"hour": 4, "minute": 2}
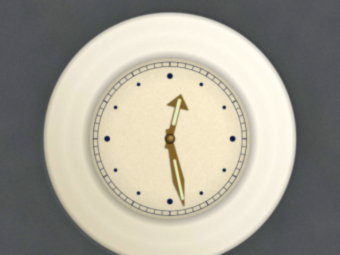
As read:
{"hour": 12, "minute": 28}
